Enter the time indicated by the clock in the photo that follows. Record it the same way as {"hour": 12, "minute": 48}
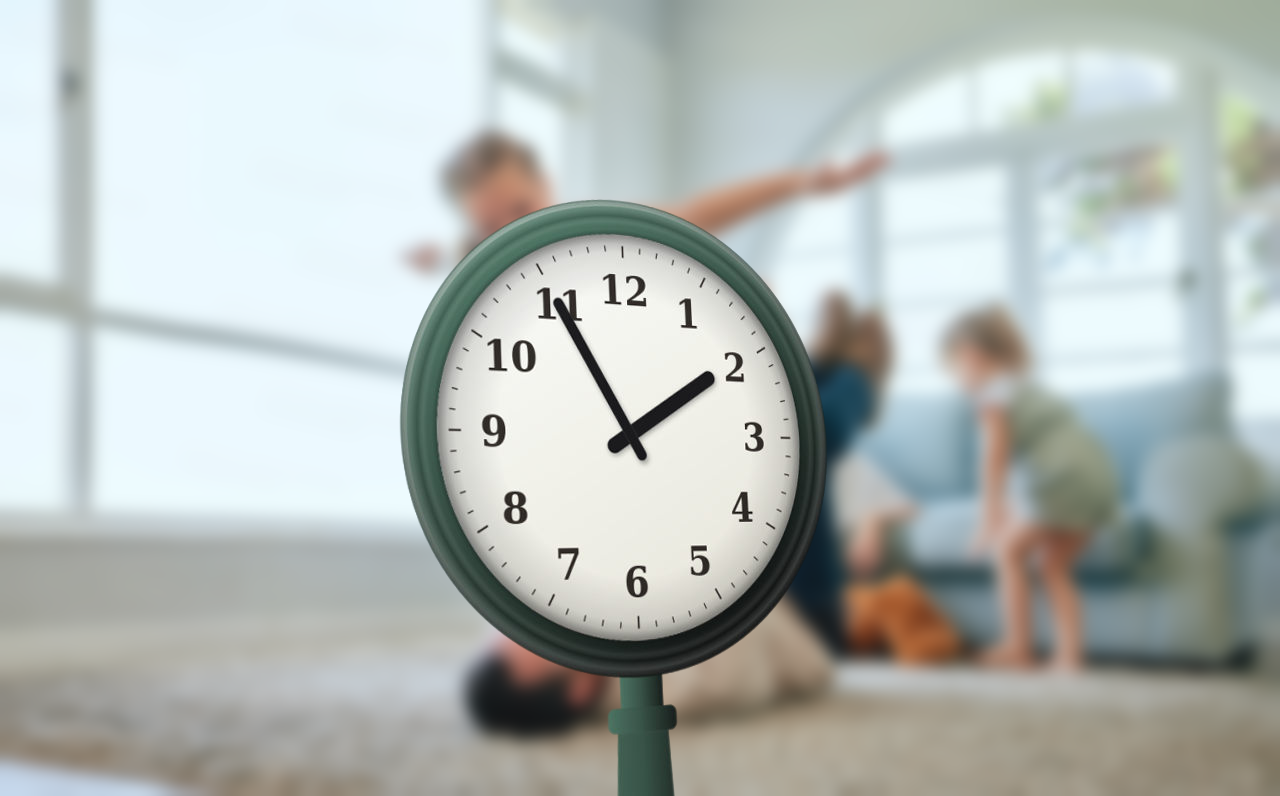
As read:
{"hour": 1, "minute": 55}
